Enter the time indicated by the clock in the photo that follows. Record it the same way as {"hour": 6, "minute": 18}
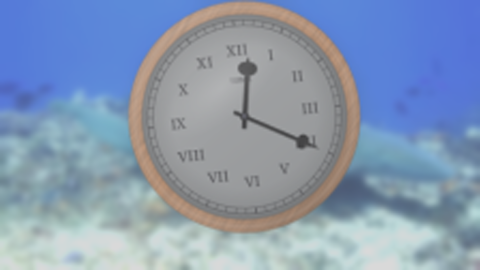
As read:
{"hour": 12, "minute": 20}
